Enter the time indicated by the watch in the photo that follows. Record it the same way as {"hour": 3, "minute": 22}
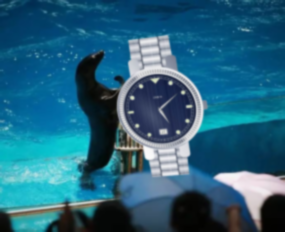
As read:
{"hour": 5, "minute": 9}
